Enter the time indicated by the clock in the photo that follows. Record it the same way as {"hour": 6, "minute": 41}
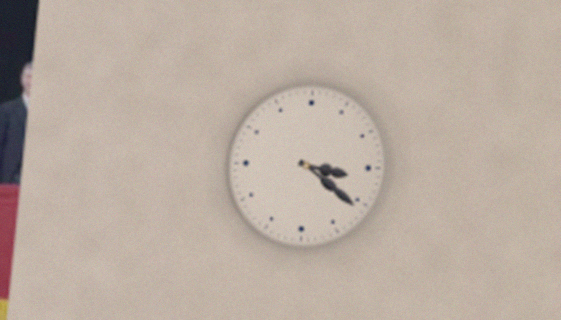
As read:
{"hour": 3, "minute": 21}
